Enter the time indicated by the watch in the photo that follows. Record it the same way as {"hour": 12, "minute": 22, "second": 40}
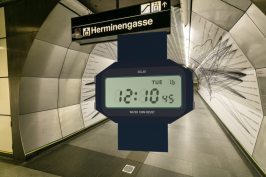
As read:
{"hour": 12, "minute": 10, "second": 45}
